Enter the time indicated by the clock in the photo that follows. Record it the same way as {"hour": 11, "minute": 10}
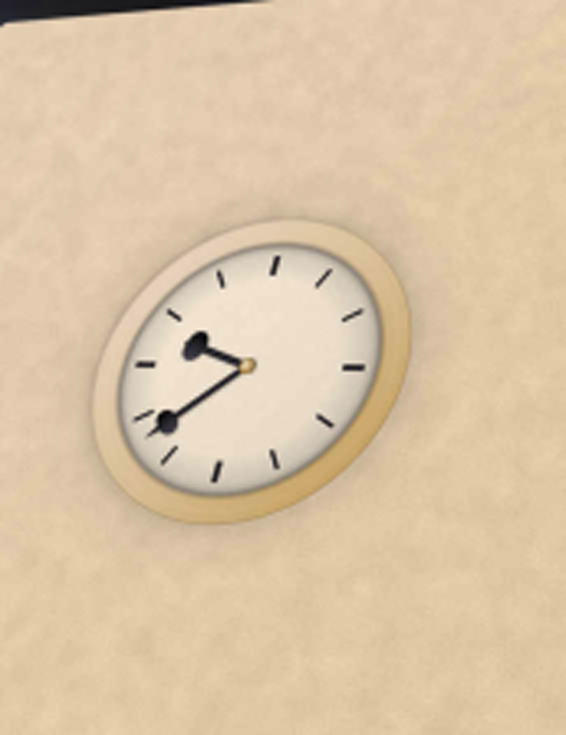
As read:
{"hour": 9, "minute": 38}
